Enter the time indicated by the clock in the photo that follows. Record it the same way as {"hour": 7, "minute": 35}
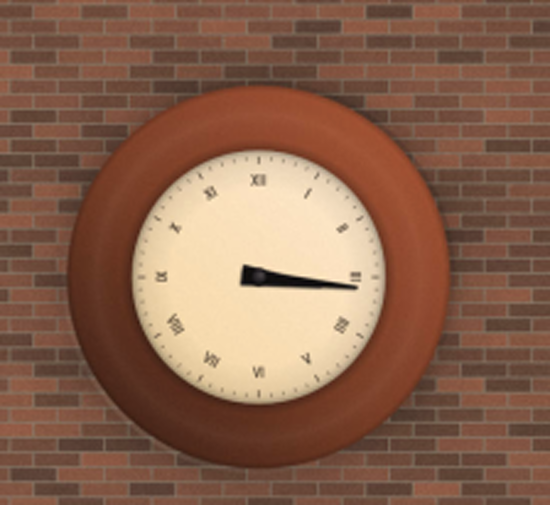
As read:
{"hour": 3, "minute": 16}
